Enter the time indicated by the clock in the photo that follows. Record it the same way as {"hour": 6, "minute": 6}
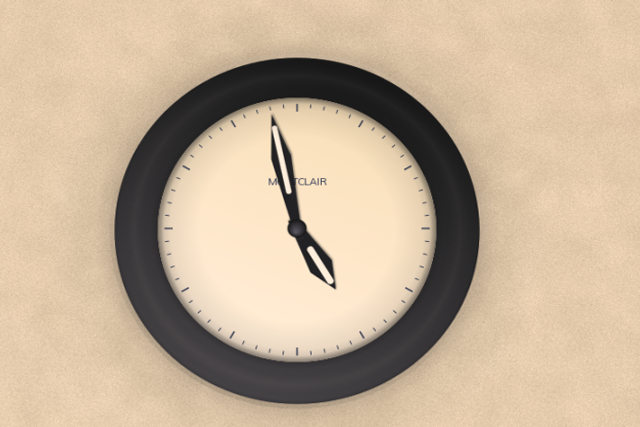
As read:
{"hour": 4, "minute": 58}
